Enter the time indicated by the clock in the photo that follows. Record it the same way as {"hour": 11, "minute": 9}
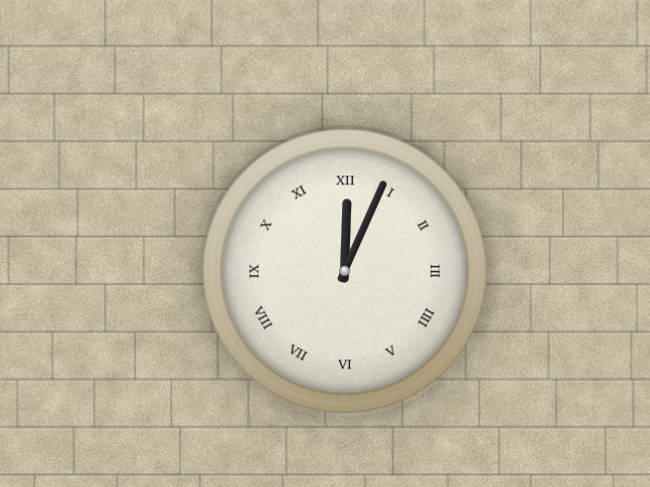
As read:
{"hour": 12, "minute": 4}
